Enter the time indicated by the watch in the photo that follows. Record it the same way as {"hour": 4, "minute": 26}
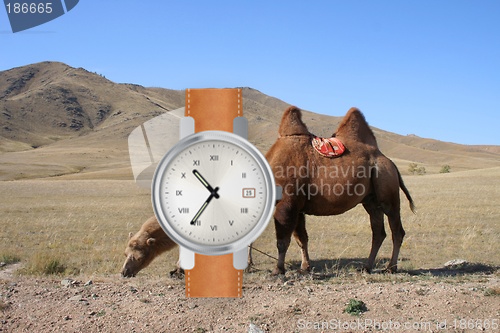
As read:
{"hour": 10, "minute": 36}
